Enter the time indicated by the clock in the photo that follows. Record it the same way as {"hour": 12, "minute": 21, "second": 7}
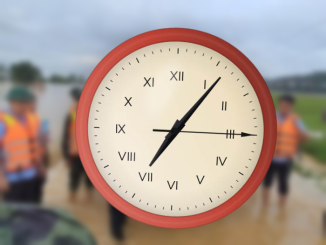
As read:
{"hour": 7, "minute": 6, "second": 15}
